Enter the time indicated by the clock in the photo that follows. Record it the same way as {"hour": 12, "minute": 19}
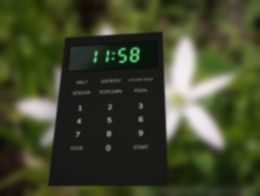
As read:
{"hour": 11, "minute": 58}
